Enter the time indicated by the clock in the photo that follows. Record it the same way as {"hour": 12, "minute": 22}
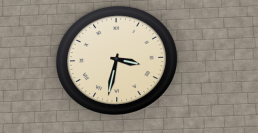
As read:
{"hour": 3, "minute": 32}
